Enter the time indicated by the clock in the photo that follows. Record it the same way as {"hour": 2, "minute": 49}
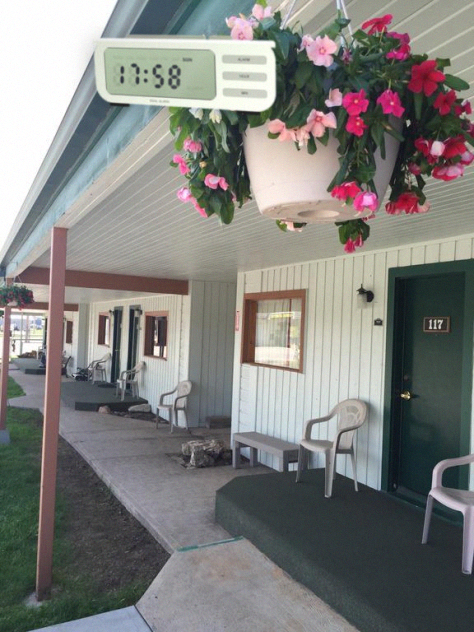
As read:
{"hour": 17, "minute": 58}
